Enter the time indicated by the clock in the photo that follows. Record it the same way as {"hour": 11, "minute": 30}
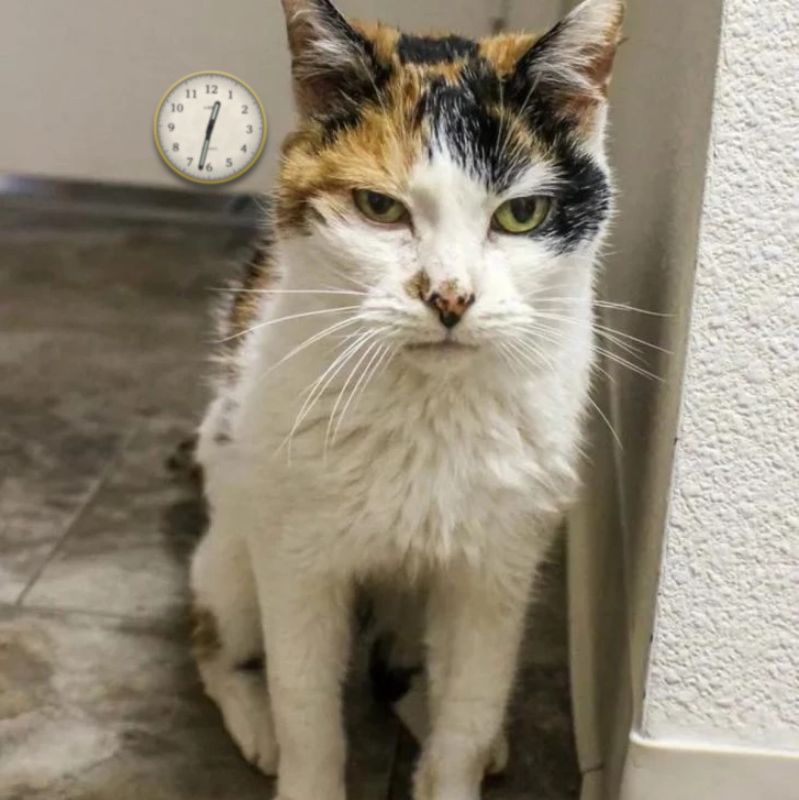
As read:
{"hour": 12, "minute": 32}
